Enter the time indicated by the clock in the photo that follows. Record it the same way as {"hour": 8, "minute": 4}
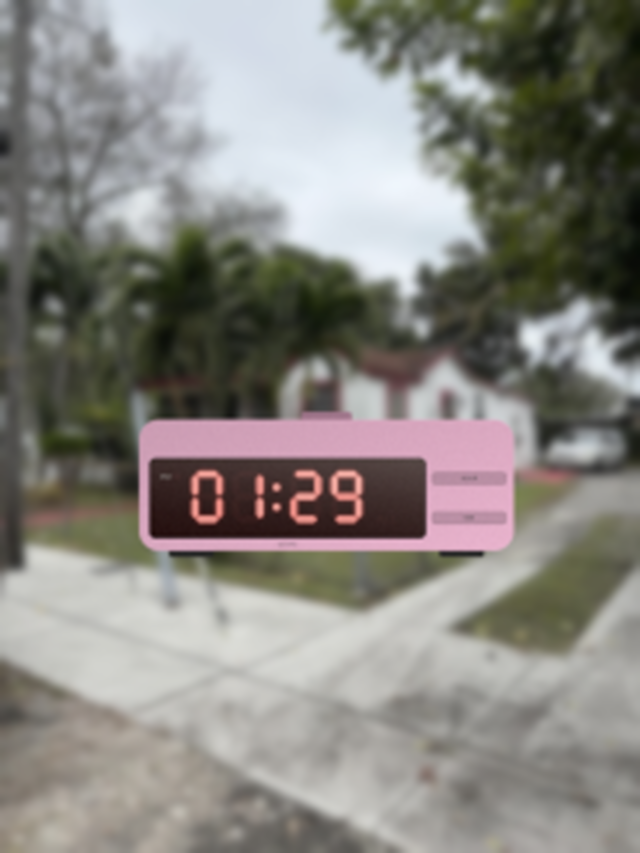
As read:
{"hour": 1, "minute": 29}
